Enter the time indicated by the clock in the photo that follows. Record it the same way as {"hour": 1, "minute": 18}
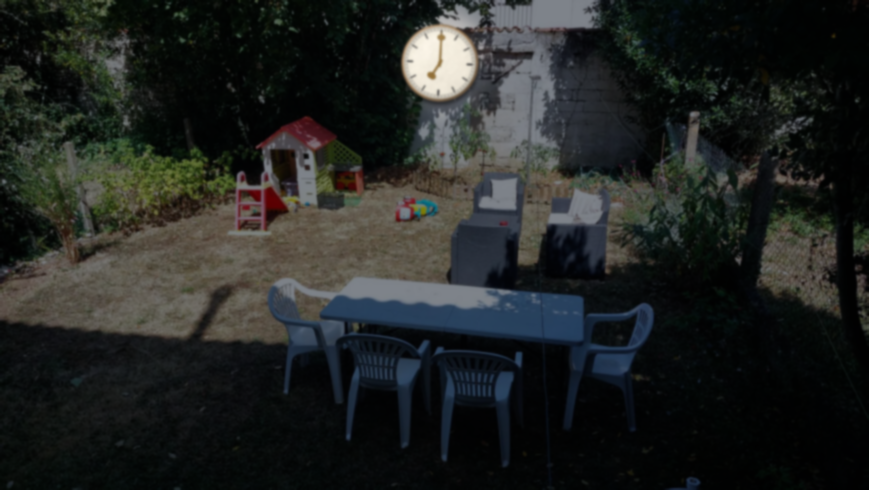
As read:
{"hour": 7, "minute": 0}
